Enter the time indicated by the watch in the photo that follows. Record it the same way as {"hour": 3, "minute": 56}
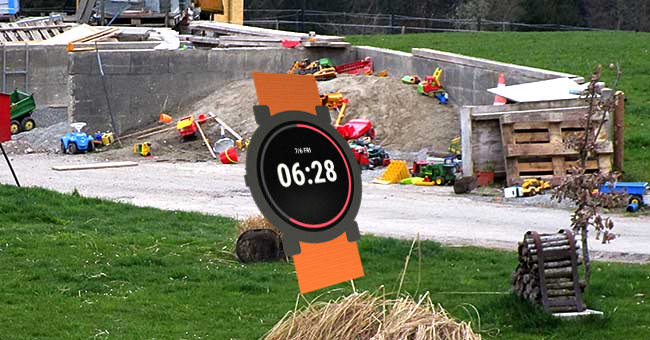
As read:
{"hour": 6, "minute": 28}
